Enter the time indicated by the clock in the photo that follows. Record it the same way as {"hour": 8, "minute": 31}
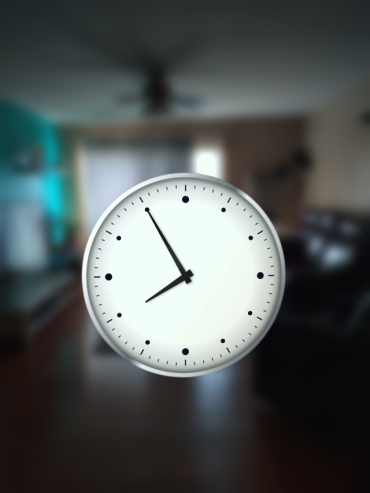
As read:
{"hour": 7, "minute": 55}
